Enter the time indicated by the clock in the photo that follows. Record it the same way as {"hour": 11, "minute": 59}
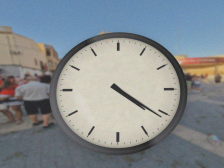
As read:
{"hour": 4, "minute": 21}
